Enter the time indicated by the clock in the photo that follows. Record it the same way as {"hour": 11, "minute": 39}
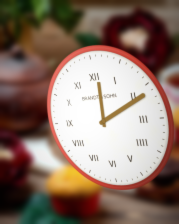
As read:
{"hour": 12, "minute": 11}
